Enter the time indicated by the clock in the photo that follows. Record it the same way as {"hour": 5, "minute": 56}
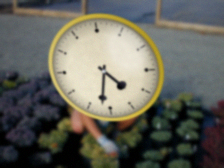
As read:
{"hour": 4, "minute": 32}
